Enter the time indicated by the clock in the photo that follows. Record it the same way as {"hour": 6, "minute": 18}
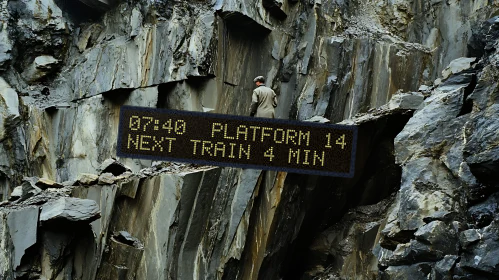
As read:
{"hour": 7, "minute": 40}
